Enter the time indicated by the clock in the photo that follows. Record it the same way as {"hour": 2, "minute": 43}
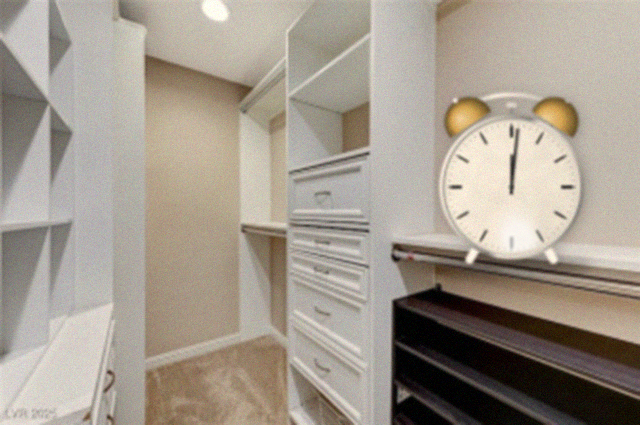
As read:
{"hour": 12, "minute": 1}
